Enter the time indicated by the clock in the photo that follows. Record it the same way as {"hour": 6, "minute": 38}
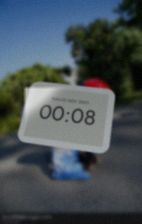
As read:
{"hour": 0, "minute": 8}
